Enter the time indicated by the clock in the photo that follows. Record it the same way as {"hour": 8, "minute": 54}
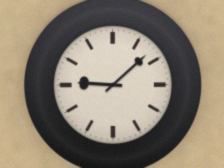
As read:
{"hour": 9, "minute": 8}
